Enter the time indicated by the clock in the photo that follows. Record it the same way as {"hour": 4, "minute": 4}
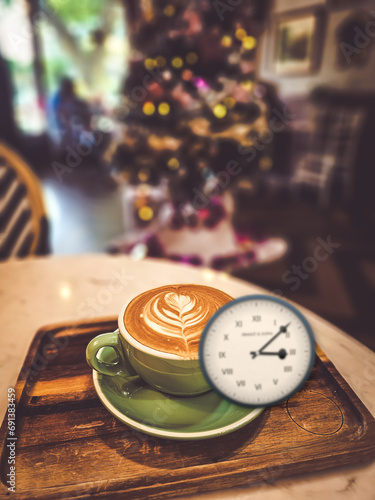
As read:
{"hour": 3, "minute": 8}
